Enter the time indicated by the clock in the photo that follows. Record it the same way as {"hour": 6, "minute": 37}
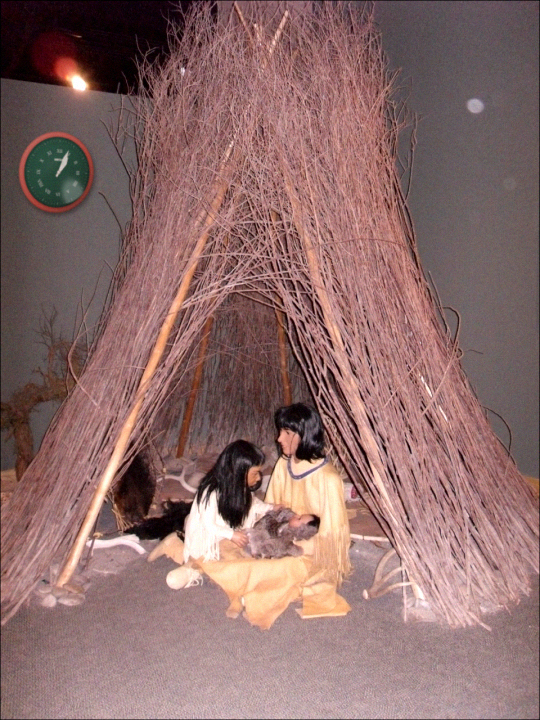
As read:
{"hour": 1, "minute": 4}
